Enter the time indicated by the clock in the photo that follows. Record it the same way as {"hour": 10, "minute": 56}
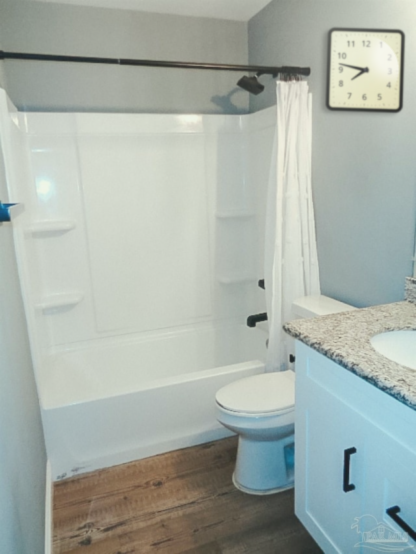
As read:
{"hour": 7, "minute": 47}
